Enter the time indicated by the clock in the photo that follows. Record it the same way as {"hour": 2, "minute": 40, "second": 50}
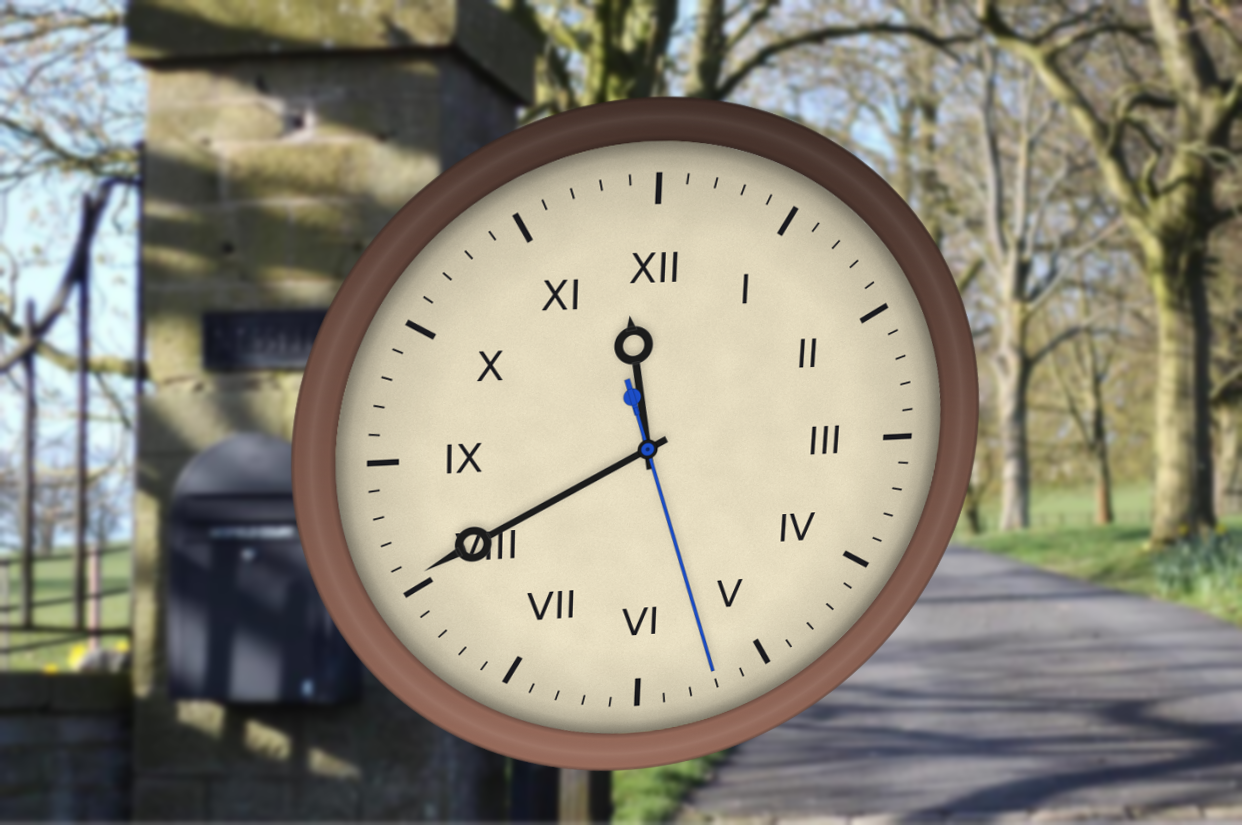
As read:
{"hour": 11, "minute": 40, "second": 27}
